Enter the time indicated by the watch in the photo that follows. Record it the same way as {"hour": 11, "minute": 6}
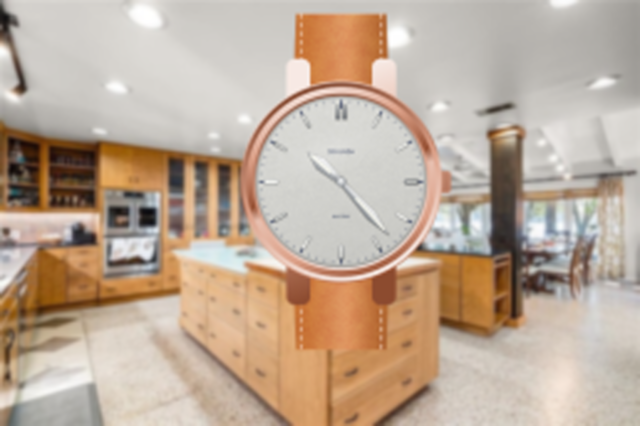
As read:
{"hour": 10, "minute": 23}
